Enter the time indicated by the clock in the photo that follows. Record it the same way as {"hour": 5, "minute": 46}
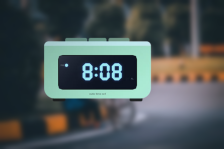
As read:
{"hour": 8, "minute": 8}
